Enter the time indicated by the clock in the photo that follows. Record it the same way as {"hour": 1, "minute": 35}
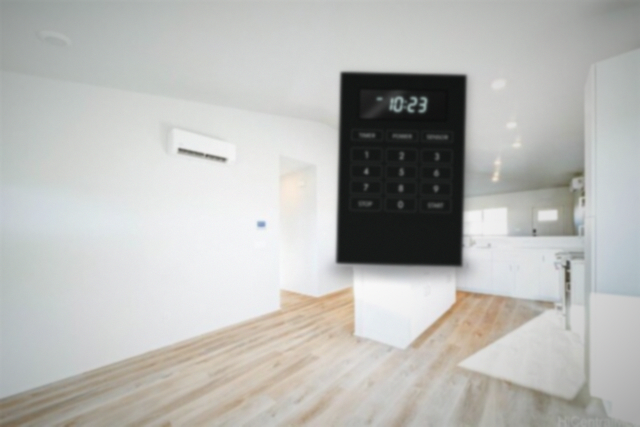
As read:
{"hour": 10, "minute": 23}
